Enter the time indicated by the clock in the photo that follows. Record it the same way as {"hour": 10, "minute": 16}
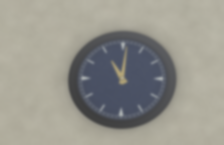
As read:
{"hour": 11, "minute": 1}
